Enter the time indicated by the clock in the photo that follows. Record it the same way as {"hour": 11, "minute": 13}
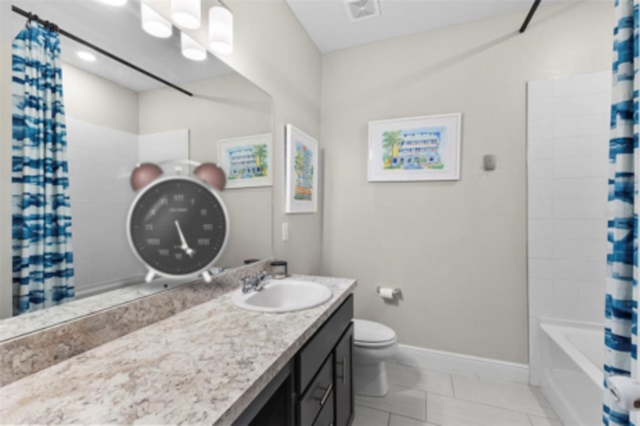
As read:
{"hour": 5, "minute": 26}
